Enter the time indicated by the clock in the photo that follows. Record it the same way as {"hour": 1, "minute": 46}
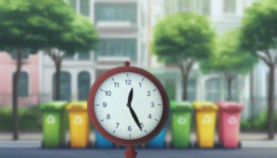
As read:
{"hour": 12, "minute": 26}
